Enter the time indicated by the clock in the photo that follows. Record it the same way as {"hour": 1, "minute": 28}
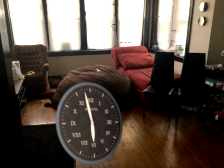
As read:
{"hour": 5, "minute": 58}
